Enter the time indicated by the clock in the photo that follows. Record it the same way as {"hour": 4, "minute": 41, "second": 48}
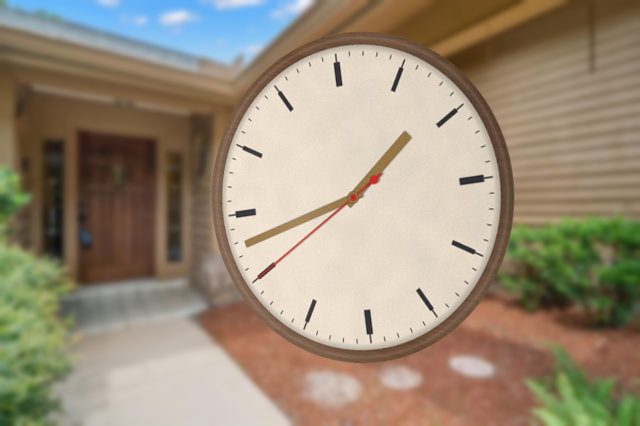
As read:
{"hour": 1, "minute": 42, "second": 40}
